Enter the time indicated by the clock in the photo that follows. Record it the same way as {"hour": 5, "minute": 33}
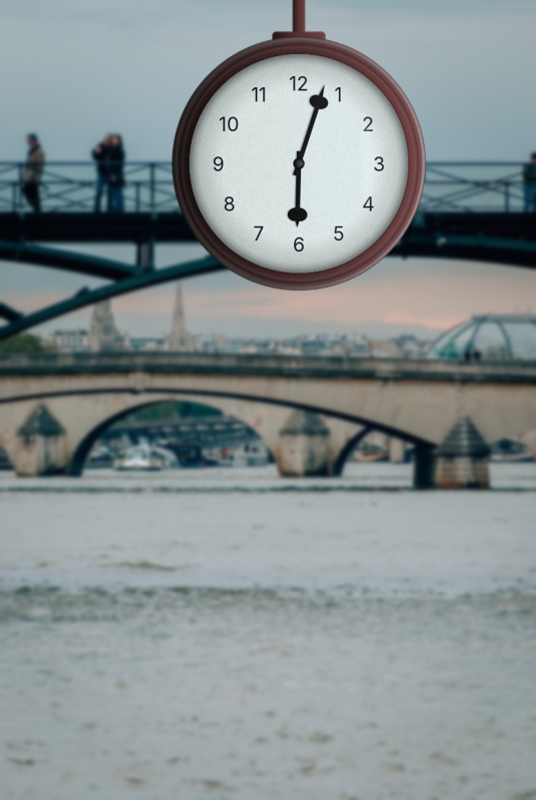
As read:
{"hour": 6, "minute": 3}
